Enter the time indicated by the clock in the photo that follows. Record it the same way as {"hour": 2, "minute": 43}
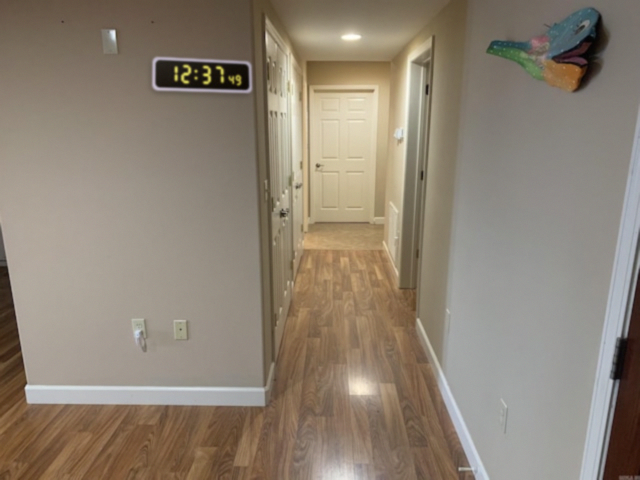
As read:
{"hour": 12, "minute": 37}
